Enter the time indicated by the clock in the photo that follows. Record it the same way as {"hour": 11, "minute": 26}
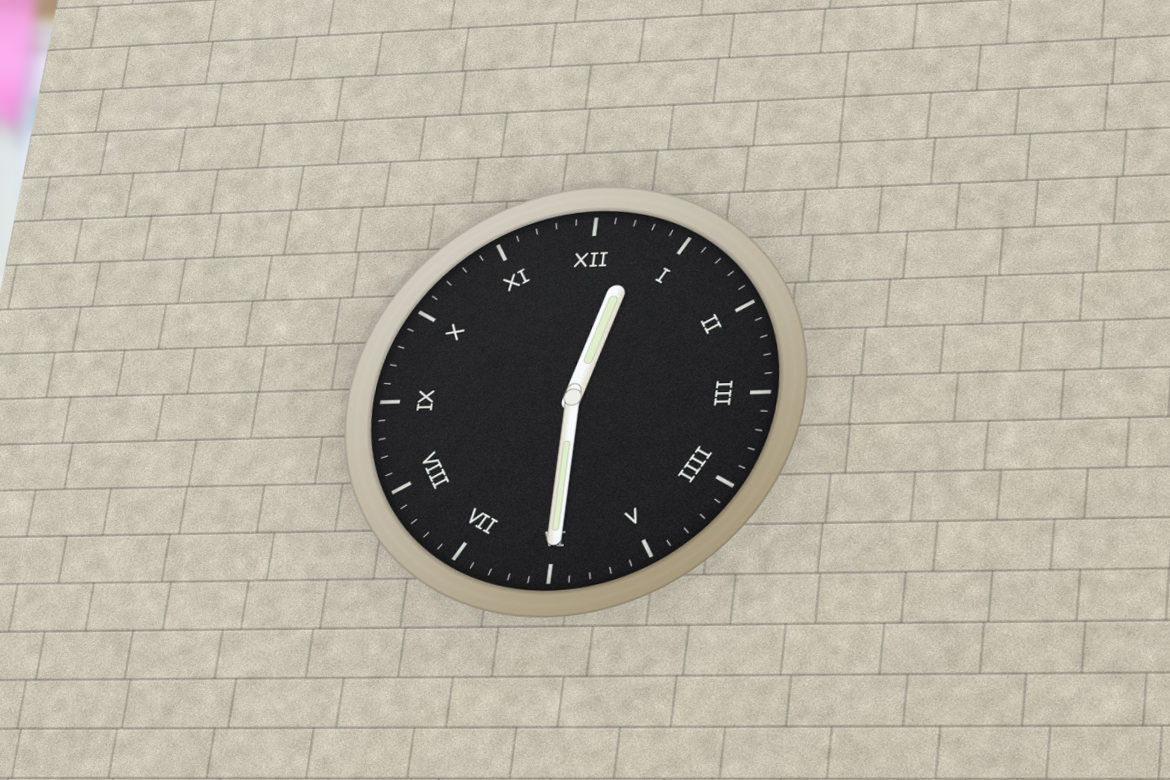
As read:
{"hour": 12, "minute": 30}
